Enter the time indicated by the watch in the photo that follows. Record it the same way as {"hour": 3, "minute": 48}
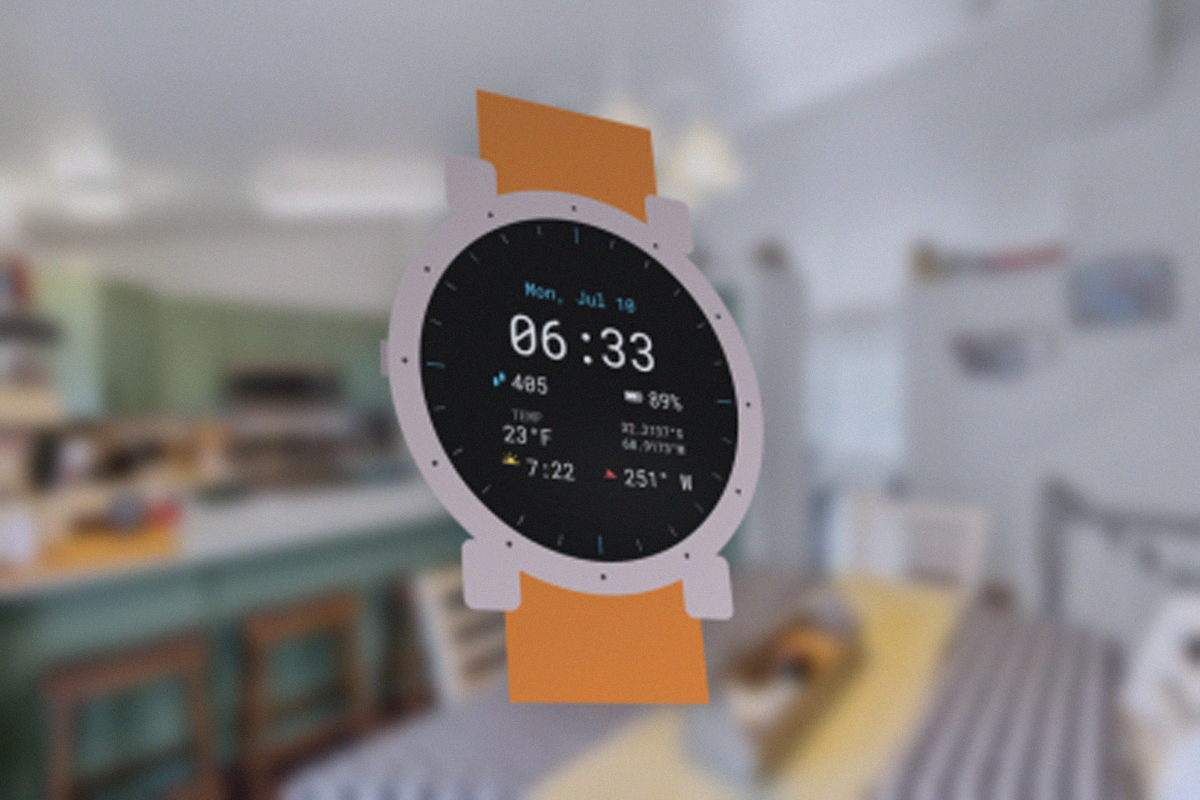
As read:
{"hour": 6, "minute": 33}
